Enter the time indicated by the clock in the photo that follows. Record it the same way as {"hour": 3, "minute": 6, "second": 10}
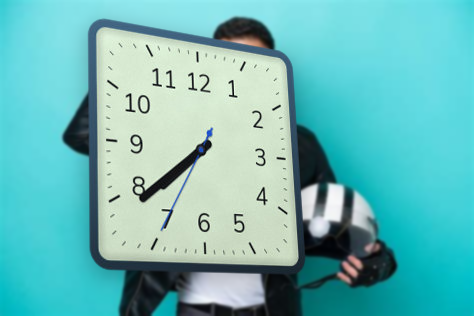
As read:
{"hour": 7, "minute": 38, "second": 35}
